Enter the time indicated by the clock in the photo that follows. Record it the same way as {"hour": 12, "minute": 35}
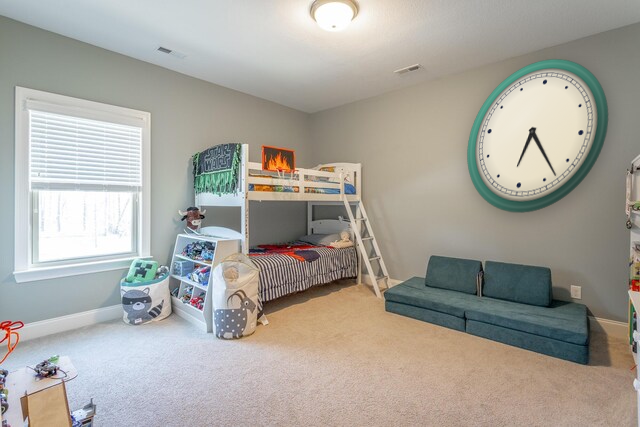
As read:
{"hour": 6, "minute": 23}
